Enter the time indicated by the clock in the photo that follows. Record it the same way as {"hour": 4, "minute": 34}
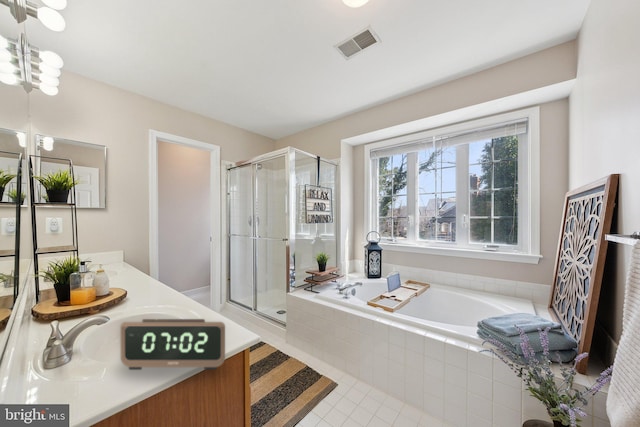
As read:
{"hour": 7, "minute": 2}
